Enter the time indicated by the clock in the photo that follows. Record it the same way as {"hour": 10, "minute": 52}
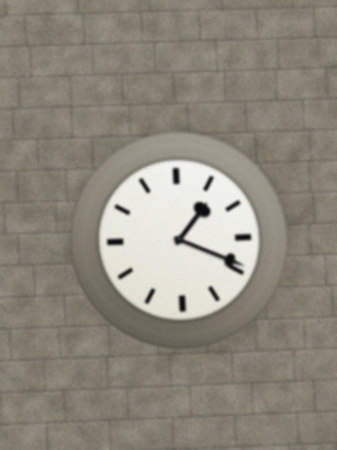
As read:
{"hour": 1, "minute": 19}
